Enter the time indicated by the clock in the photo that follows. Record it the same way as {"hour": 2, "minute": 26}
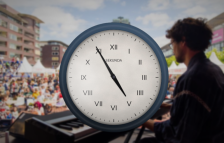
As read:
{"hour": 4, "minute": 55}
